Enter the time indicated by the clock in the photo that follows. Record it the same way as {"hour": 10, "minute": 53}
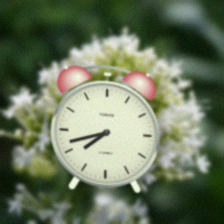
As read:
{"hour": 7, "minute": 42}
